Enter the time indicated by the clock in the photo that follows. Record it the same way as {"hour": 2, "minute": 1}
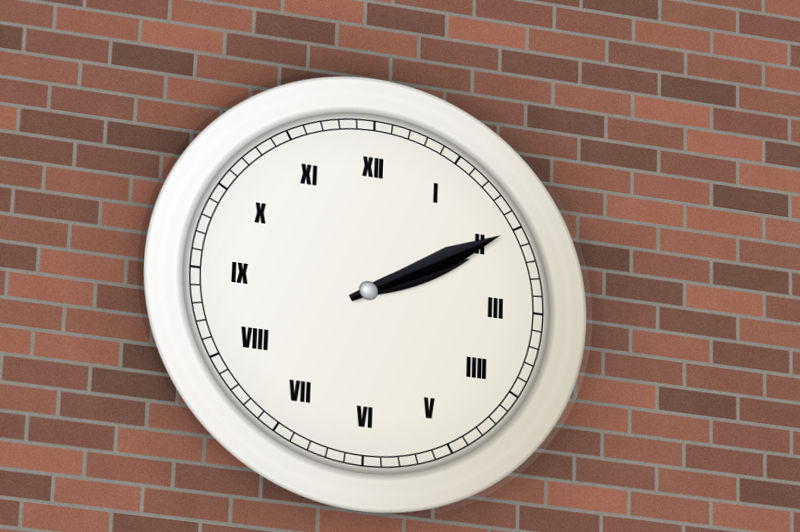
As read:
{"hour": 2, "minute": 10}
